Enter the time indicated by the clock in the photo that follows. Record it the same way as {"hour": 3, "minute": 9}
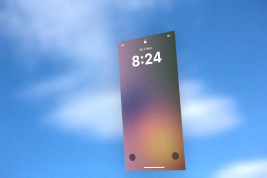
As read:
{"hour": 8, "minute": 24}
